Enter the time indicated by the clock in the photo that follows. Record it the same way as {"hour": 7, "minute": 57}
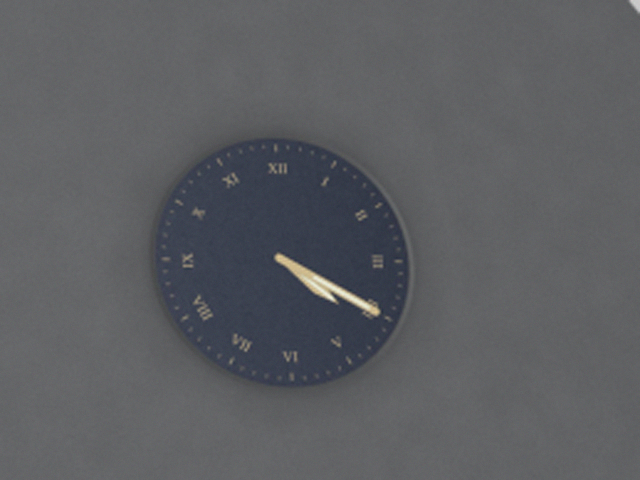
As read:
{"hour": 4, "minute": 20}
